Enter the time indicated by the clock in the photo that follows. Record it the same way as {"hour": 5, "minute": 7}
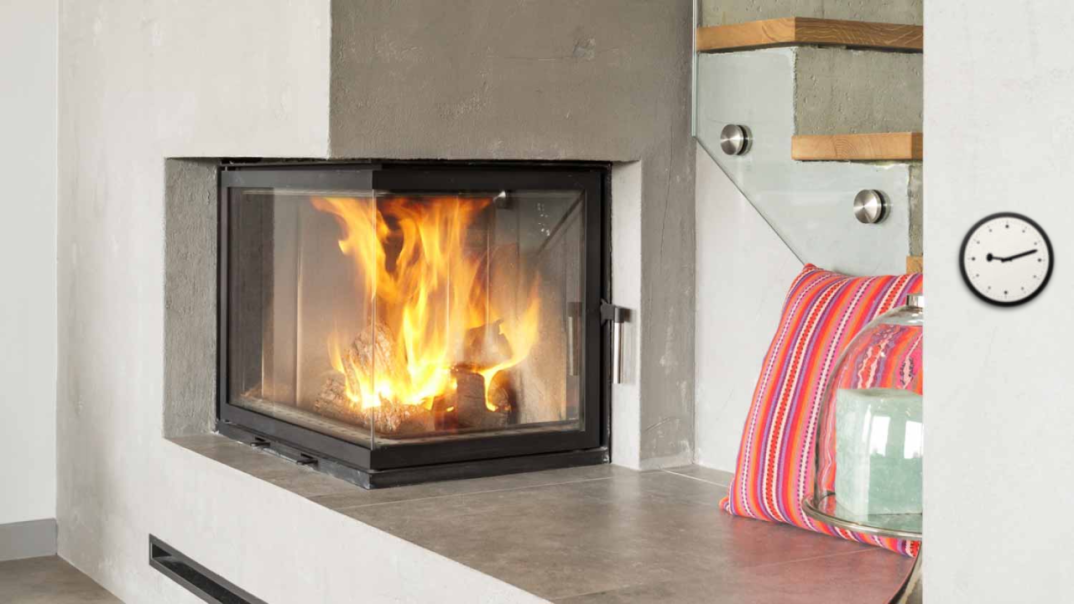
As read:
{"hour": 9, "minute": 12}
